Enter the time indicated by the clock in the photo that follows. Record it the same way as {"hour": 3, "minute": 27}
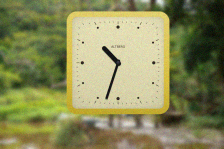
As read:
{"hour": 10, "minute": 33}
